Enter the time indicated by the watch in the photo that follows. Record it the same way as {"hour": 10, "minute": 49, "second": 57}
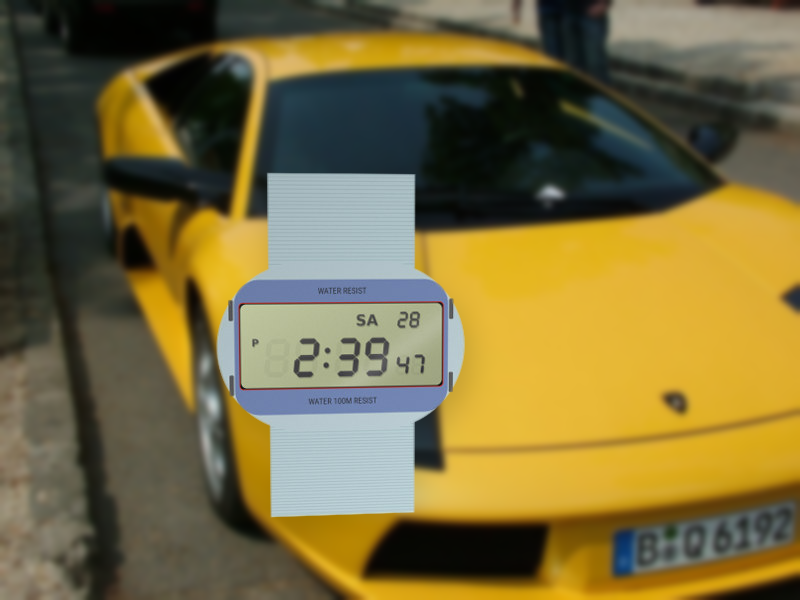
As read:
{"hour": 2, "minute": 39, "second": 47}
